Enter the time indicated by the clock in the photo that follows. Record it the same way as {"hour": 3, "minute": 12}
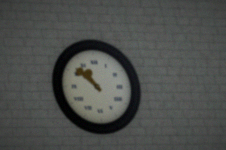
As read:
{"hour": 10, "minute": 52}
